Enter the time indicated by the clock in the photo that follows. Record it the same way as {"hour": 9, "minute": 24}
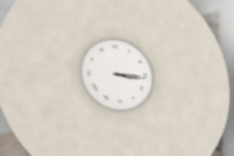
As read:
{"hour": 3, "minute": 16}
